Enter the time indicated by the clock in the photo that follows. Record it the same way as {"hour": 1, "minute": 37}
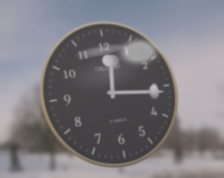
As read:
{"hour": 12, "minute": 16}
